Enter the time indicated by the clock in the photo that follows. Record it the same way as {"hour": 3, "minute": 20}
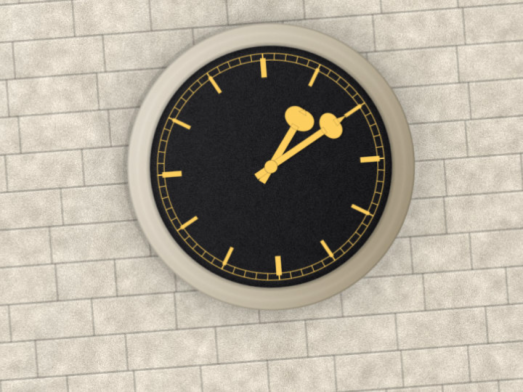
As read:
{"hour": 1, "minute": 10}
